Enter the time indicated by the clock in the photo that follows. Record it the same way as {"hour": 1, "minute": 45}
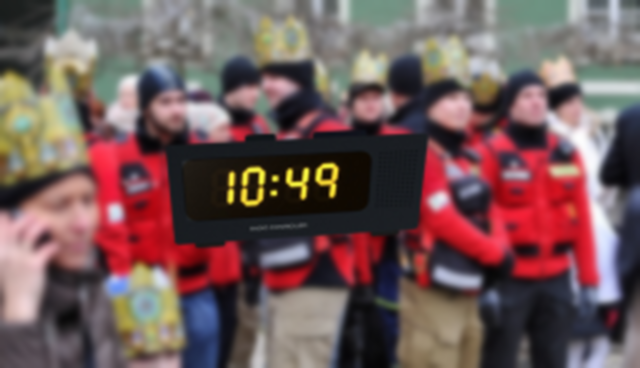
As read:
{"hour": 10, "minute": 49}
